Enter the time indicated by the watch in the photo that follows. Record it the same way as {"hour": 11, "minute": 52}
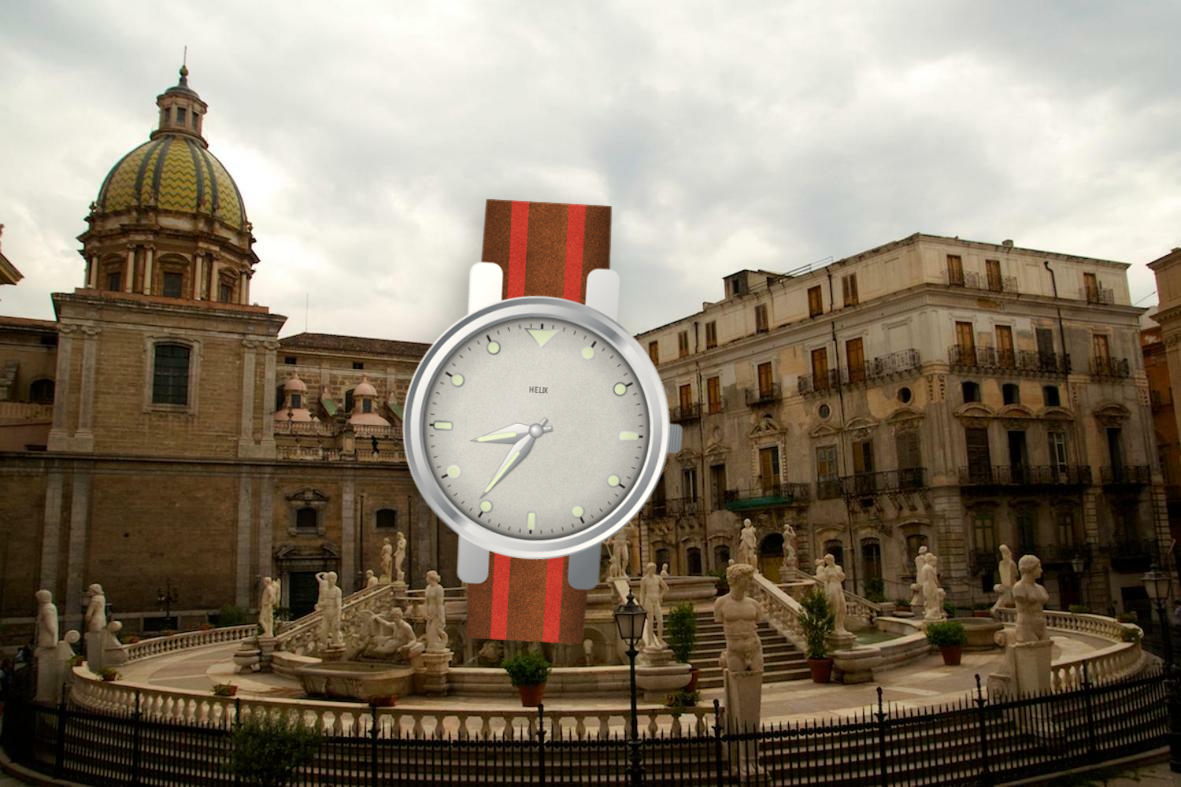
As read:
{"hour": 8, "minute": 36}
